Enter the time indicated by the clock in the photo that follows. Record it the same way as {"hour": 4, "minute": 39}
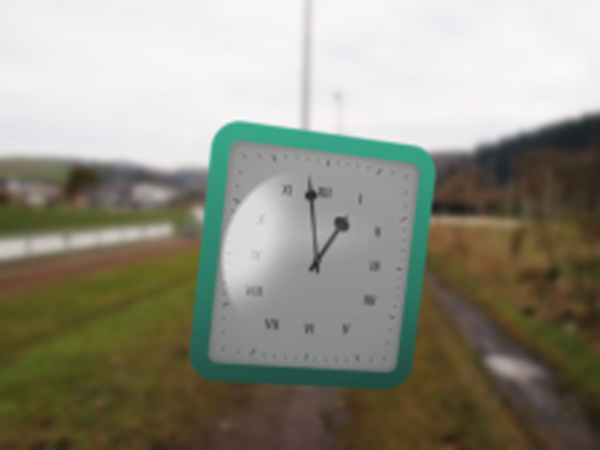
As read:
{"hour": 12, "minute": 58}
